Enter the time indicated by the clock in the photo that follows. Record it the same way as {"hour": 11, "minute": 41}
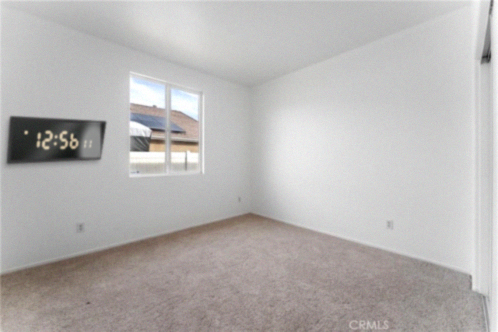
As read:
{"hour": 12, "minute": 56}
